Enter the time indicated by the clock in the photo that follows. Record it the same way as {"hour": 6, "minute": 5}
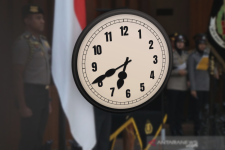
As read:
{"hour": 6, "minute": 41}
